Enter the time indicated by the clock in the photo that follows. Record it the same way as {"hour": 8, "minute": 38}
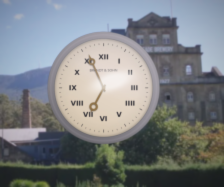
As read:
{"hour": 6, "minute": 56}
